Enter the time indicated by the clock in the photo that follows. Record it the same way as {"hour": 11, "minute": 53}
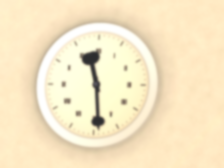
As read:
{"hour": 11, "minute": 29}
